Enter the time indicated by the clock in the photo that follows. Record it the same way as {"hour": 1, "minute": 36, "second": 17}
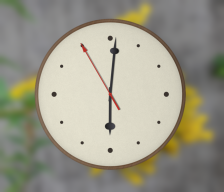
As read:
{"hour": 6, "minute": 0, "second": 55}
